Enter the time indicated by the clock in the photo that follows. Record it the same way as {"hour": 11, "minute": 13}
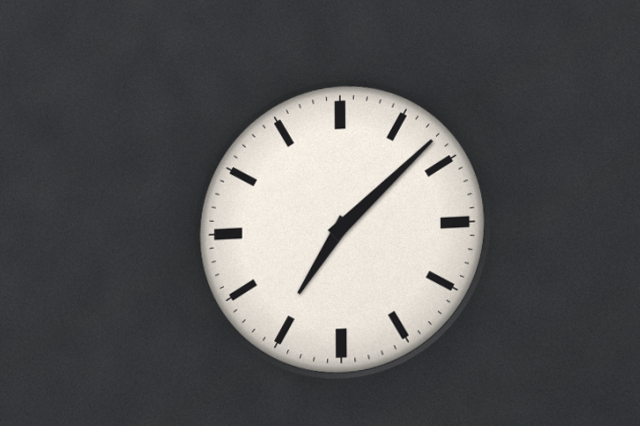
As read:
{"hour": 7, "minute": 8}
